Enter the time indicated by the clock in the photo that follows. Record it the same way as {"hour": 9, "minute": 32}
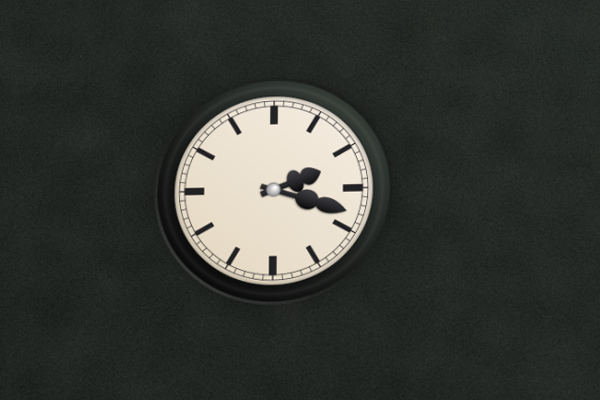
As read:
{"hour": 2, "minute": 18}
